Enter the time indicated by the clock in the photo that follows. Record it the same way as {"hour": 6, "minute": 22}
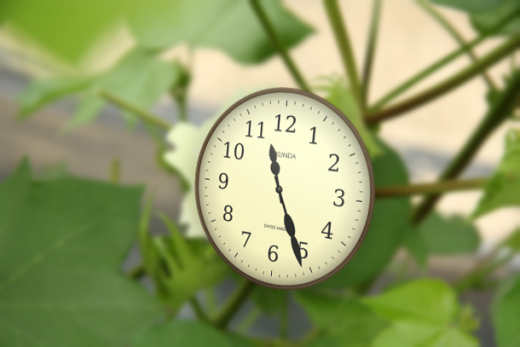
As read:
{"hour": 11, "minute": 26}
